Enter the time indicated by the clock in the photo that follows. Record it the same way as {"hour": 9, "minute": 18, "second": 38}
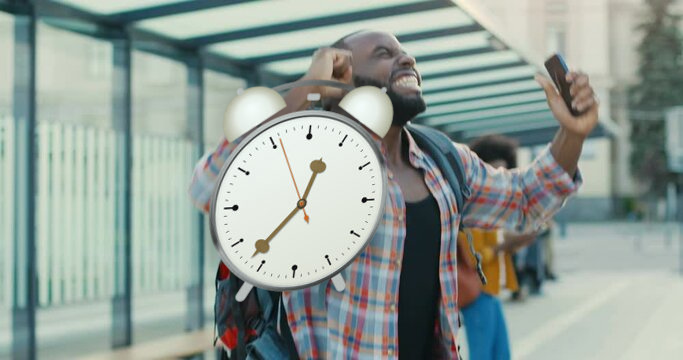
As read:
{"hour": 12, "minute": 36, "second": 56}
